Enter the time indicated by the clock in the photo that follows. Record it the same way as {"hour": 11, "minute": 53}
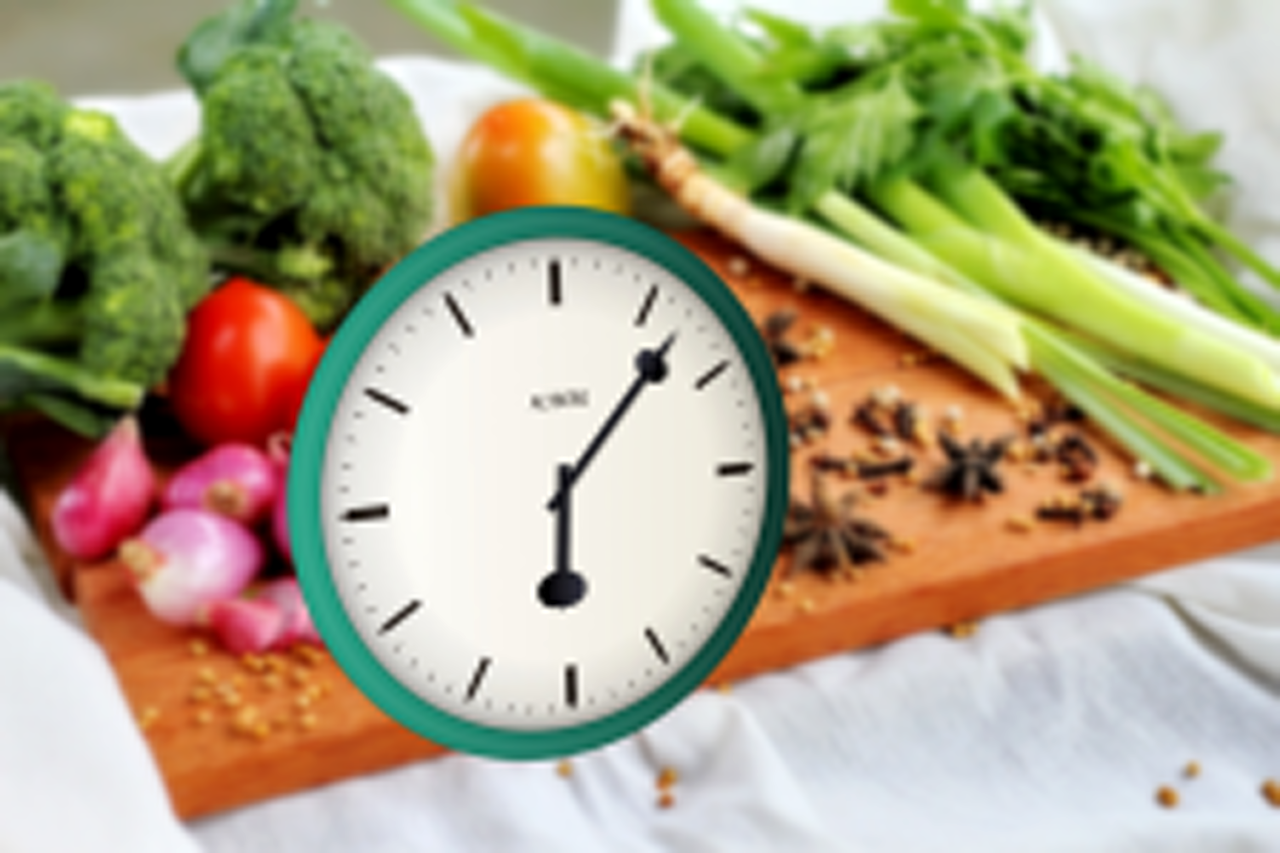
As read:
{"hour": 6, "minute": 7}
